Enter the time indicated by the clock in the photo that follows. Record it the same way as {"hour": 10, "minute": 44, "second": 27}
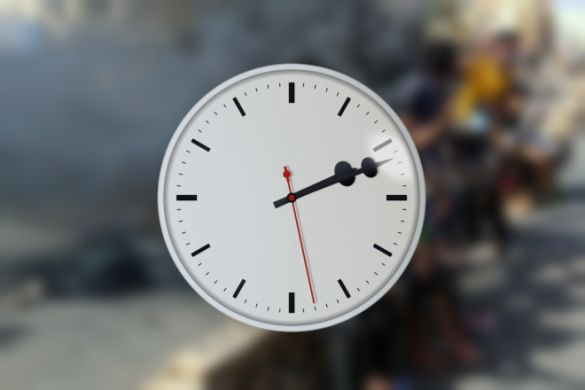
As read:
{"hour": 2, "minute": 11, "second": 28}
